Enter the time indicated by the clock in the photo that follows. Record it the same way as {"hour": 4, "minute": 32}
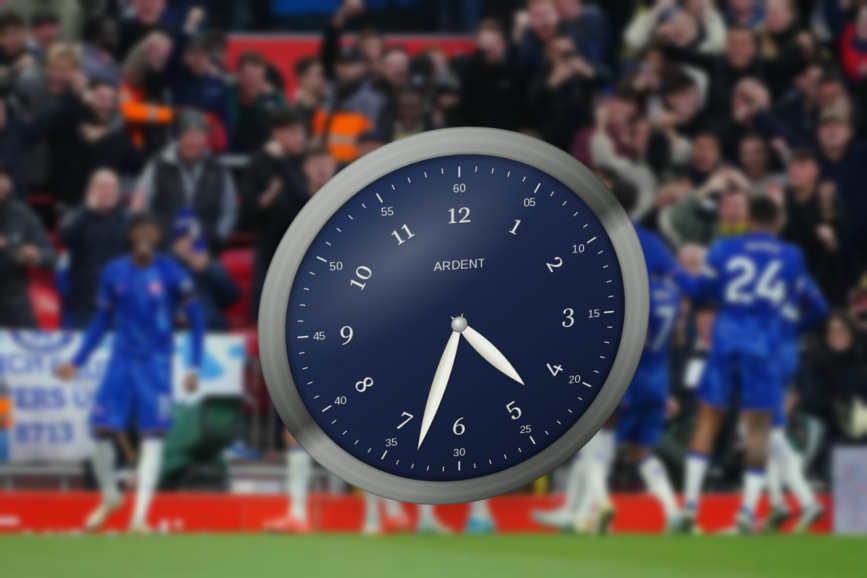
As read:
{"hour": 4, "minute": 33}
